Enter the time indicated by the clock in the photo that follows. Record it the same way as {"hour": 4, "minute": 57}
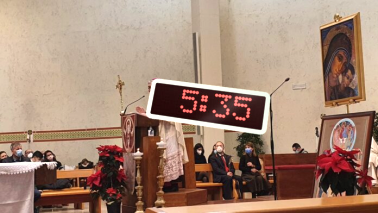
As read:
{"hour": 5, "minute": 35}
